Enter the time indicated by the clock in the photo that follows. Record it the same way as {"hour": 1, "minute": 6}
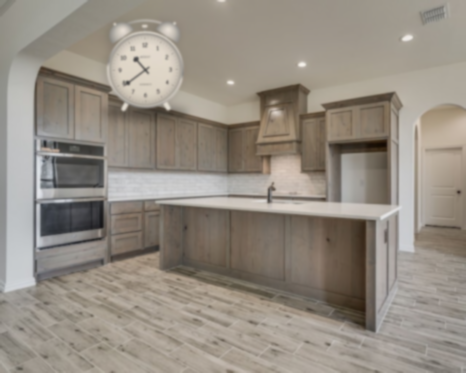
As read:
{"hour": 10, "minute": 39}
